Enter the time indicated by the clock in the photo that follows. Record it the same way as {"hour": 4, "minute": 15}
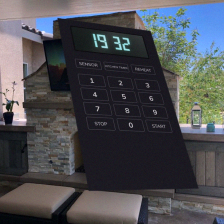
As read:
{"hour": 19, "minute": 32}
